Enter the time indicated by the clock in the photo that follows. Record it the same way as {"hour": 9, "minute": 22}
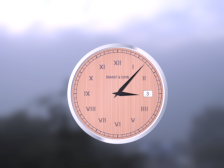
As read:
{"hour": 3, "minute": 7}
